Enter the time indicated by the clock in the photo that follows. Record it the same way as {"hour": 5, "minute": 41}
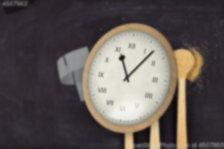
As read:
{"hour": 11, "minute": 7}
